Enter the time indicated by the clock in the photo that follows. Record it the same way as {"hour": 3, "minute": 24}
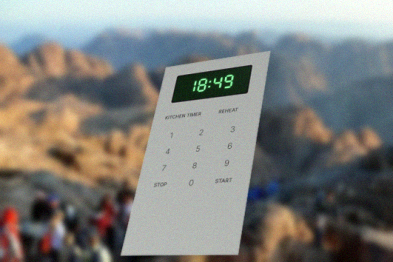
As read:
{"hour": 18, "minute": 49}
